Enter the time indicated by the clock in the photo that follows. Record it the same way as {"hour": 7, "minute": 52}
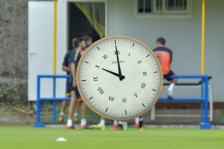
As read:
{"hour": 10, "minute": 0}
